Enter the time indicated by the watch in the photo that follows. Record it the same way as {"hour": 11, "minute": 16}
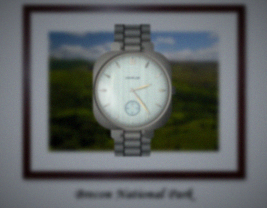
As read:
{"hour": 2, "minute": 24}
